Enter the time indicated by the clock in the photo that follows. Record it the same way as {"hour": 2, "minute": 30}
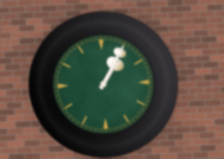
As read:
{"hour": 1, "minute": 5}
